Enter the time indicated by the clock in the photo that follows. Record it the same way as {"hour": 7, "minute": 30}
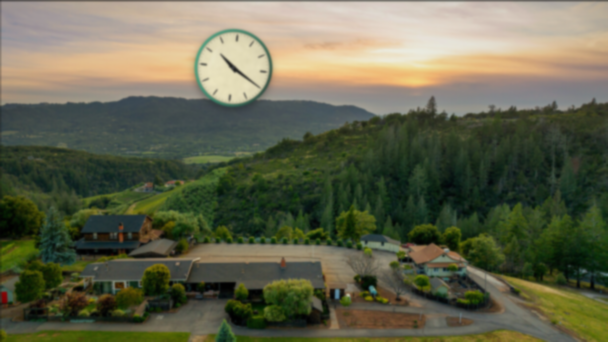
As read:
{"hour": 10, "minute": 20}
